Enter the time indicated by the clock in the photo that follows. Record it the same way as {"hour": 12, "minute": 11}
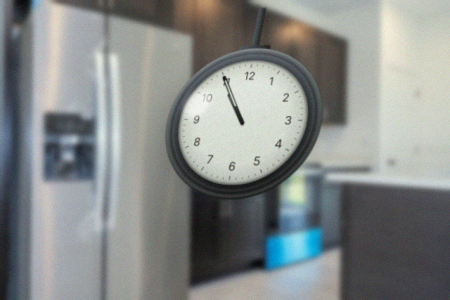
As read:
{"hour": 10, "minute": 55}
